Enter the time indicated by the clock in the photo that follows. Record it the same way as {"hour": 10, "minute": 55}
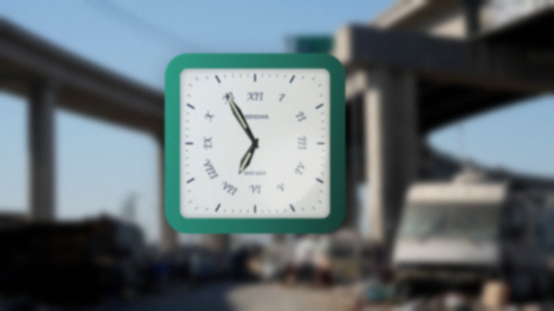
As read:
{"hour": 6, "minute": 55}
